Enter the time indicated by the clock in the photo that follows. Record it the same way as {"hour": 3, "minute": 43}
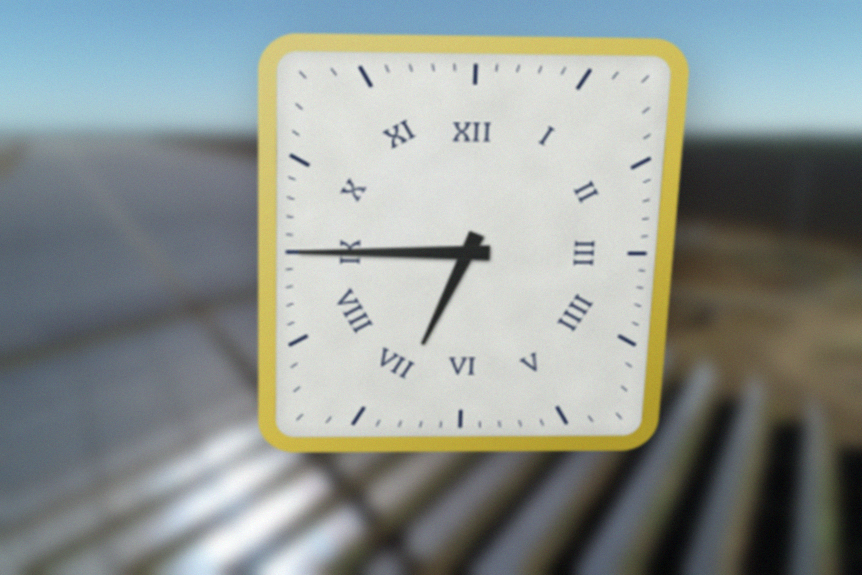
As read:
{"hour": 6, "minute": 45}
